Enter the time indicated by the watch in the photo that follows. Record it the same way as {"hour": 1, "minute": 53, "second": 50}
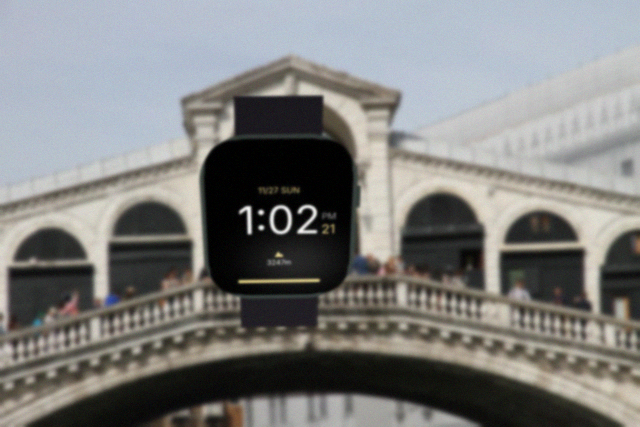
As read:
{"hour": 1, "minute": 2, "second": 21}
